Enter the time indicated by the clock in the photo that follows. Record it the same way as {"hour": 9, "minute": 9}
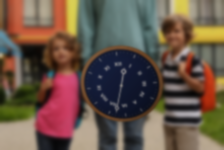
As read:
{"hour": 12, "minute": 33}
